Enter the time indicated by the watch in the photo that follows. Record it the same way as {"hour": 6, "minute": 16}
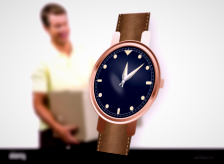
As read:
{"hour": 12, "minute": 8}
